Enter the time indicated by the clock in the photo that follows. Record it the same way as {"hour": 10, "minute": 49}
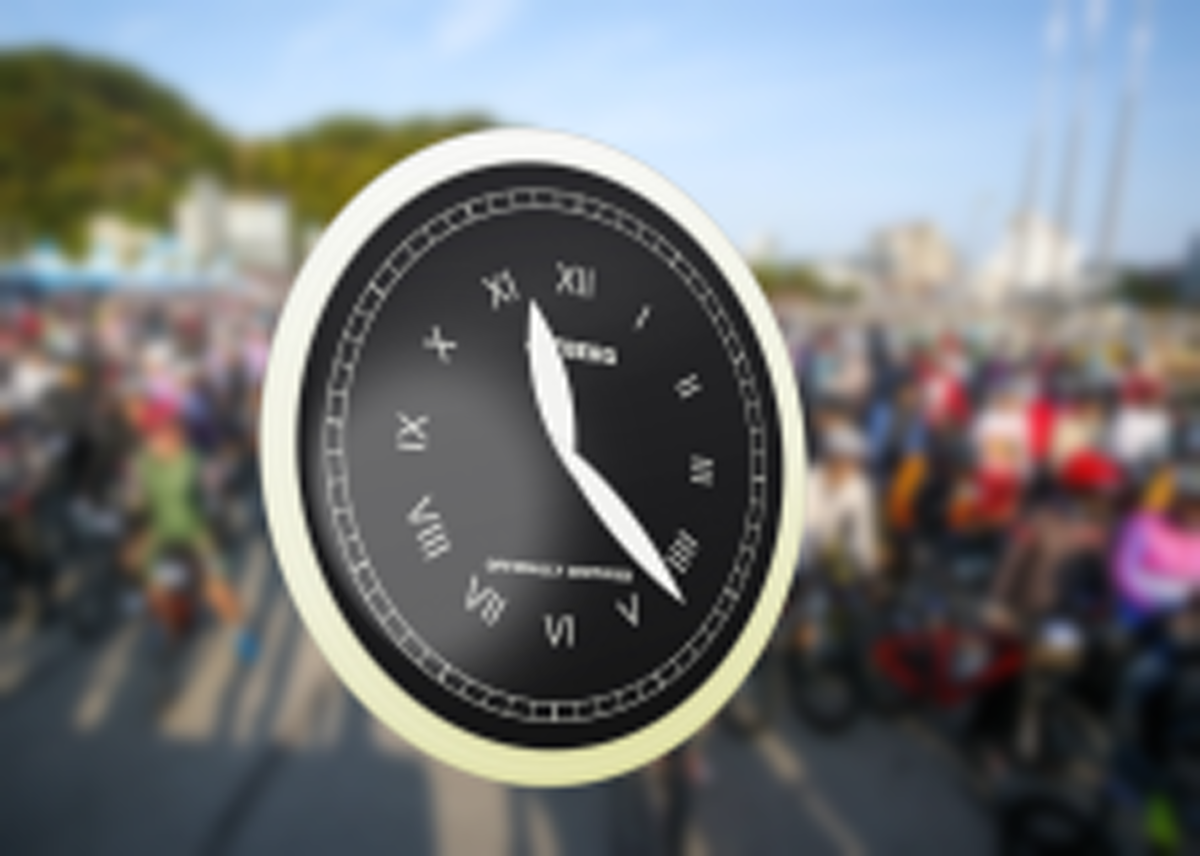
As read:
{"hour": 11, "minute": 22}
